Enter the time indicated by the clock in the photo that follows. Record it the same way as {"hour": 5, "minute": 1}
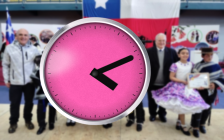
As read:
{"hour": 4, "minute": 11}
